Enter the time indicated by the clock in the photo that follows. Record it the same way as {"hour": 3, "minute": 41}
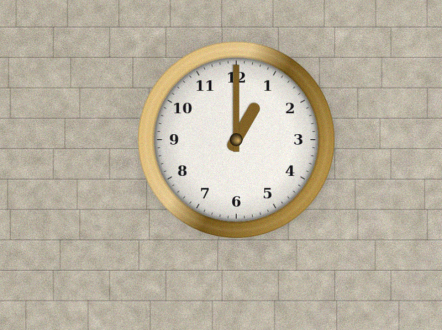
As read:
{"hour": 1, "minute": 0}
